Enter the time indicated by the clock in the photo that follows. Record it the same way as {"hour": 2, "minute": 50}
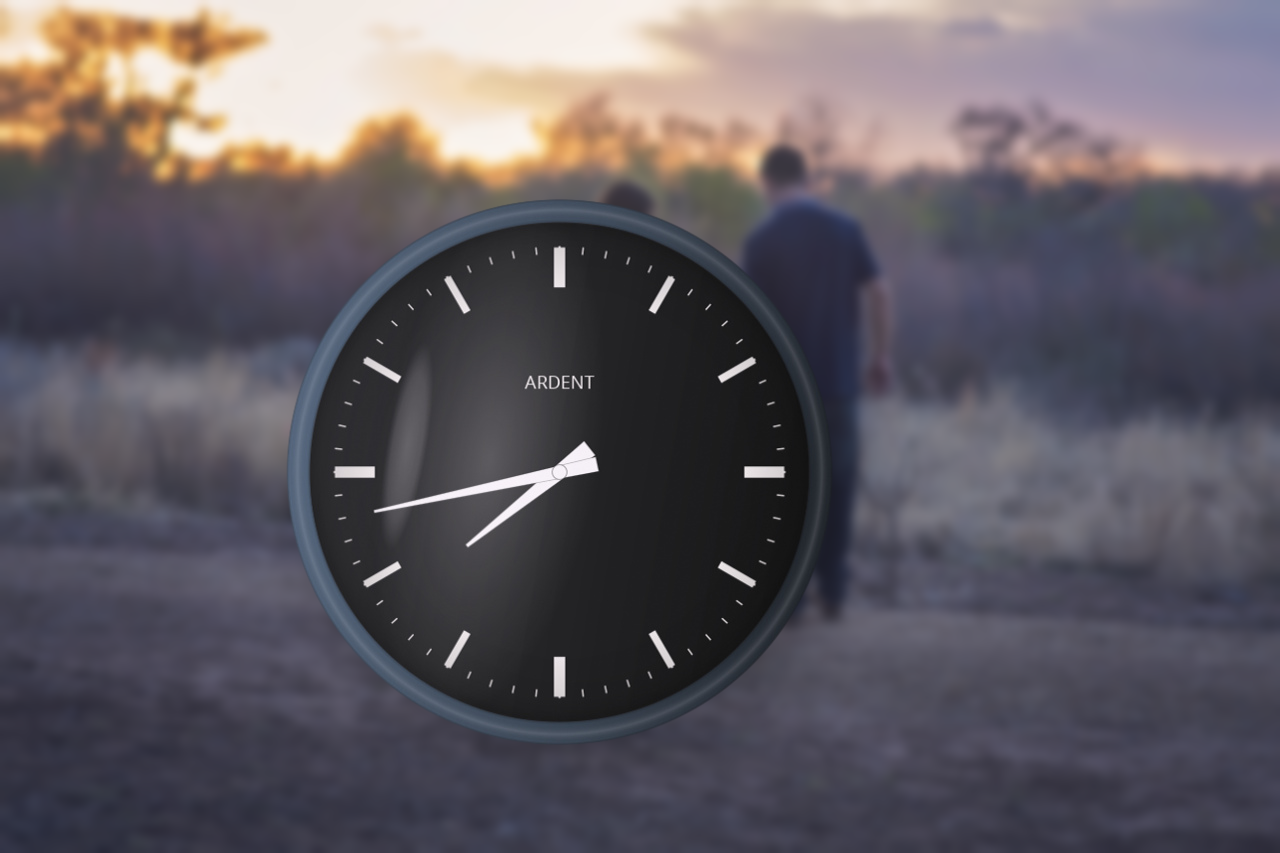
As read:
{"hour": 7, "minute": 43}
